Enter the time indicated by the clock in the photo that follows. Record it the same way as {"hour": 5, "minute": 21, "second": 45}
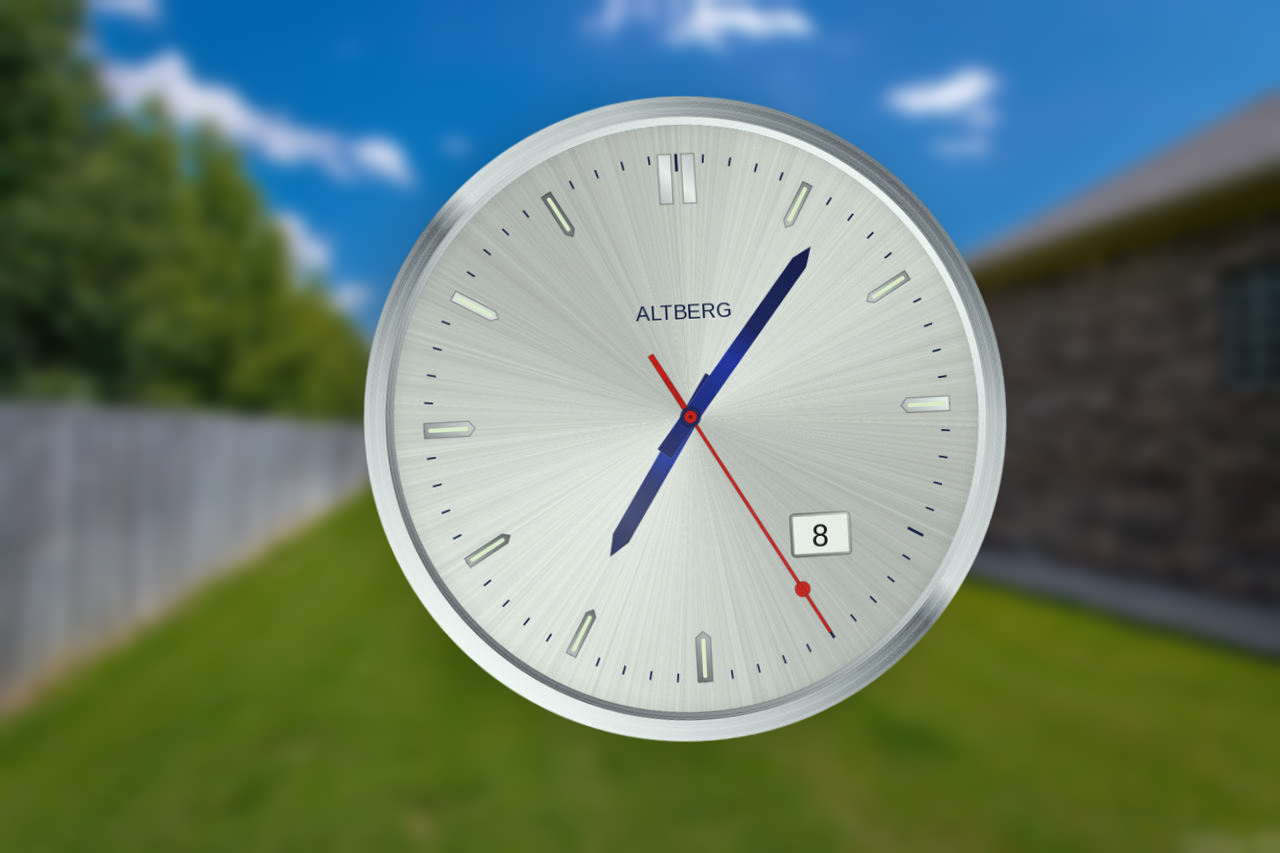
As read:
{"hour": 7, "minute": 6, "second": 25}
